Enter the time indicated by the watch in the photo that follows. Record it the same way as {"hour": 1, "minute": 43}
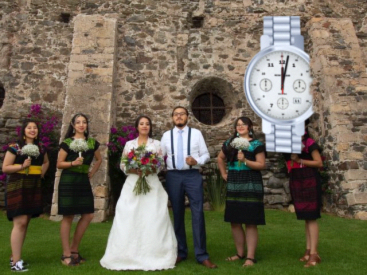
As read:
{"hour": 12, "minute": 2}
